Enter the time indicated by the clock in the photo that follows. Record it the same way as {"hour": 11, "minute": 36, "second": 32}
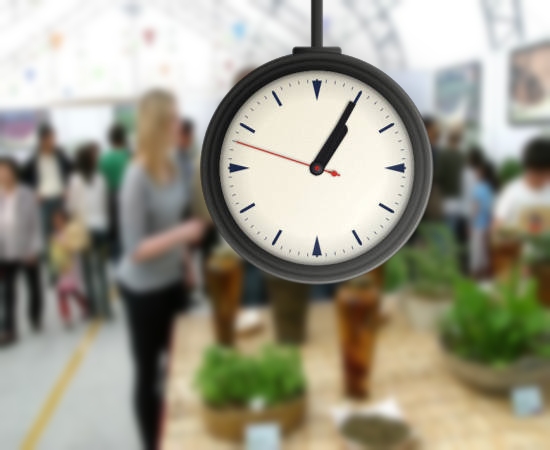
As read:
{"hour": 1, "minute": 4, "second": 48}
